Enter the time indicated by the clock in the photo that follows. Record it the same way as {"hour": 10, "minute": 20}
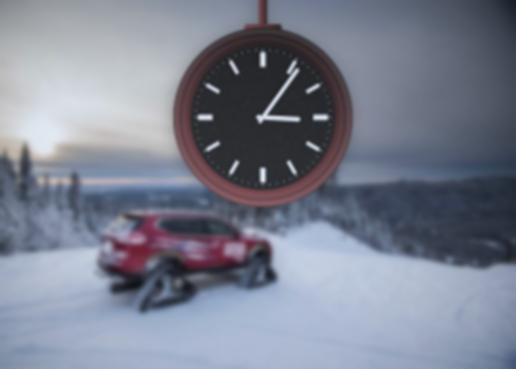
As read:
{"hour": 3, "minute": 6}
